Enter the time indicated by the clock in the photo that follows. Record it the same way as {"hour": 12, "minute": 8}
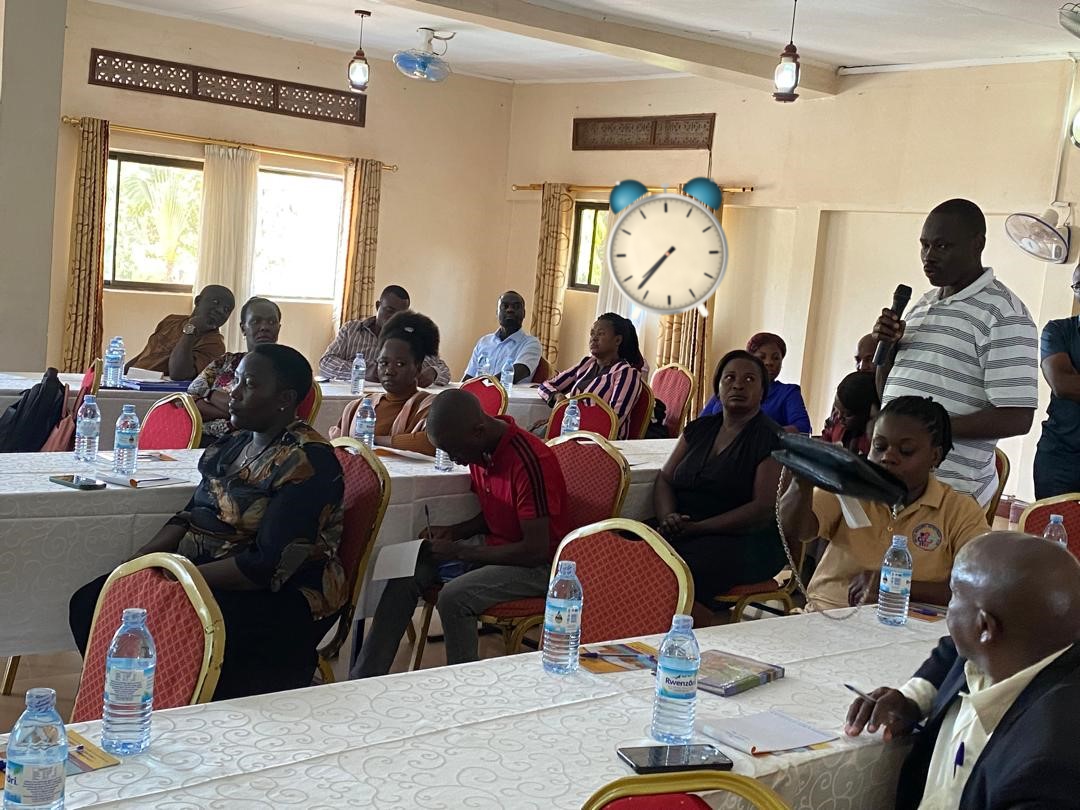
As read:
{"hour": 7, "minute": 37}
